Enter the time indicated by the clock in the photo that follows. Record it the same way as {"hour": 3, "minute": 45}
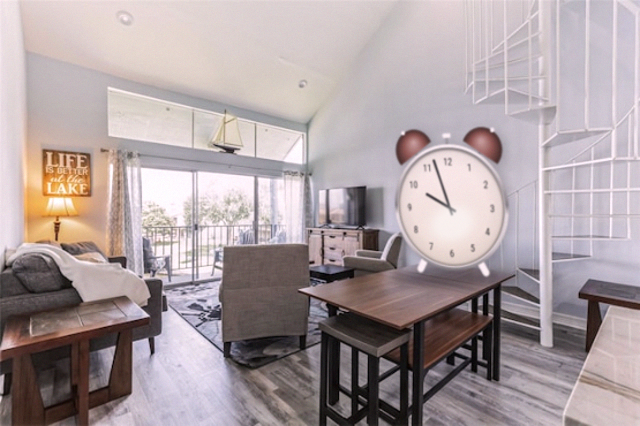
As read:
{"hour": 9, "minute": 57}
